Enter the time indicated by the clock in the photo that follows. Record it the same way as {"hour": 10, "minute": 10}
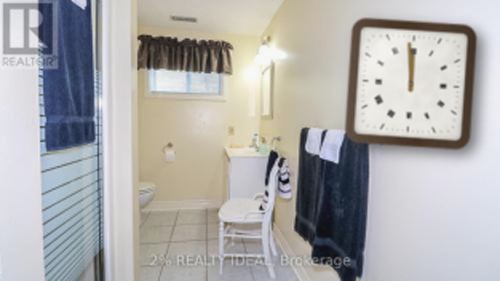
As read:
{"hour": 11, "minute": 59}
